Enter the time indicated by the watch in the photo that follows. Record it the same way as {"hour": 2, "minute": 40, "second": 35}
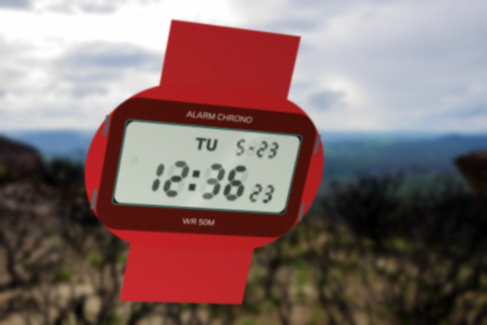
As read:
{"hour": 12, "minute": 36, "second": 23}
